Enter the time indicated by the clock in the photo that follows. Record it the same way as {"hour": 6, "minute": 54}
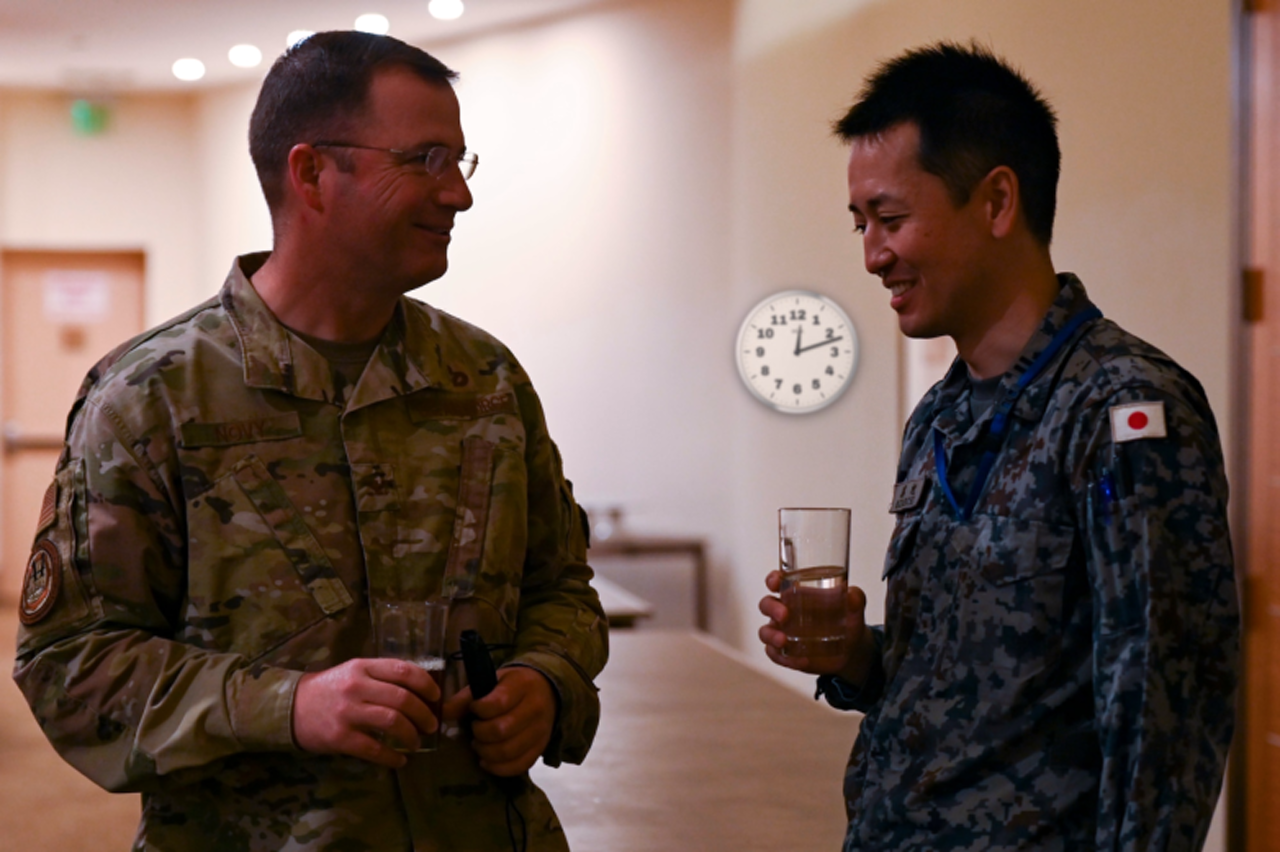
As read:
{"hour": 12, "minute": 12}
